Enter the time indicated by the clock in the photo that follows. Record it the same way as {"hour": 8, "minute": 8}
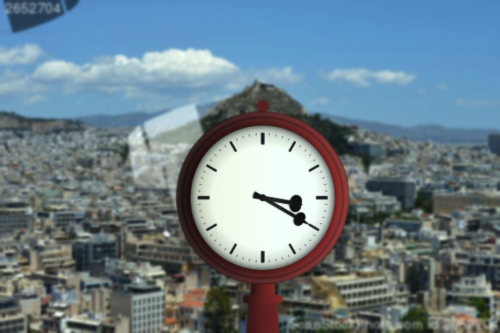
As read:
{"hour": 3, "minute": 20}
